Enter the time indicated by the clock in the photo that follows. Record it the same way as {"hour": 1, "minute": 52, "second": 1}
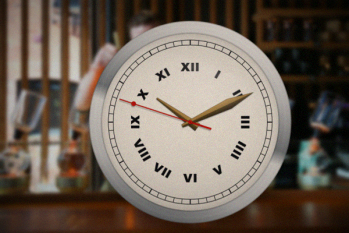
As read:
{"hour": 10, "minute": 10, "second": 48}
